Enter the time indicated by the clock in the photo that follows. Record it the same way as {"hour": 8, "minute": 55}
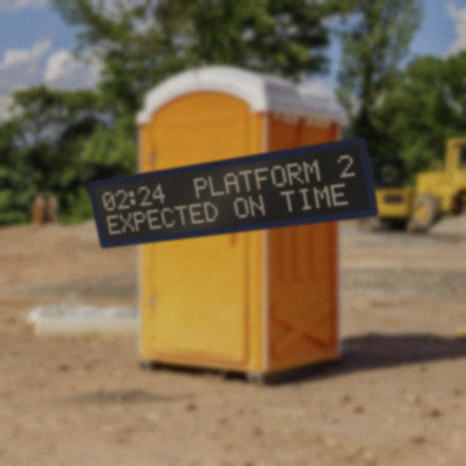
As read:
{"hour": 2, "minute": 24}
